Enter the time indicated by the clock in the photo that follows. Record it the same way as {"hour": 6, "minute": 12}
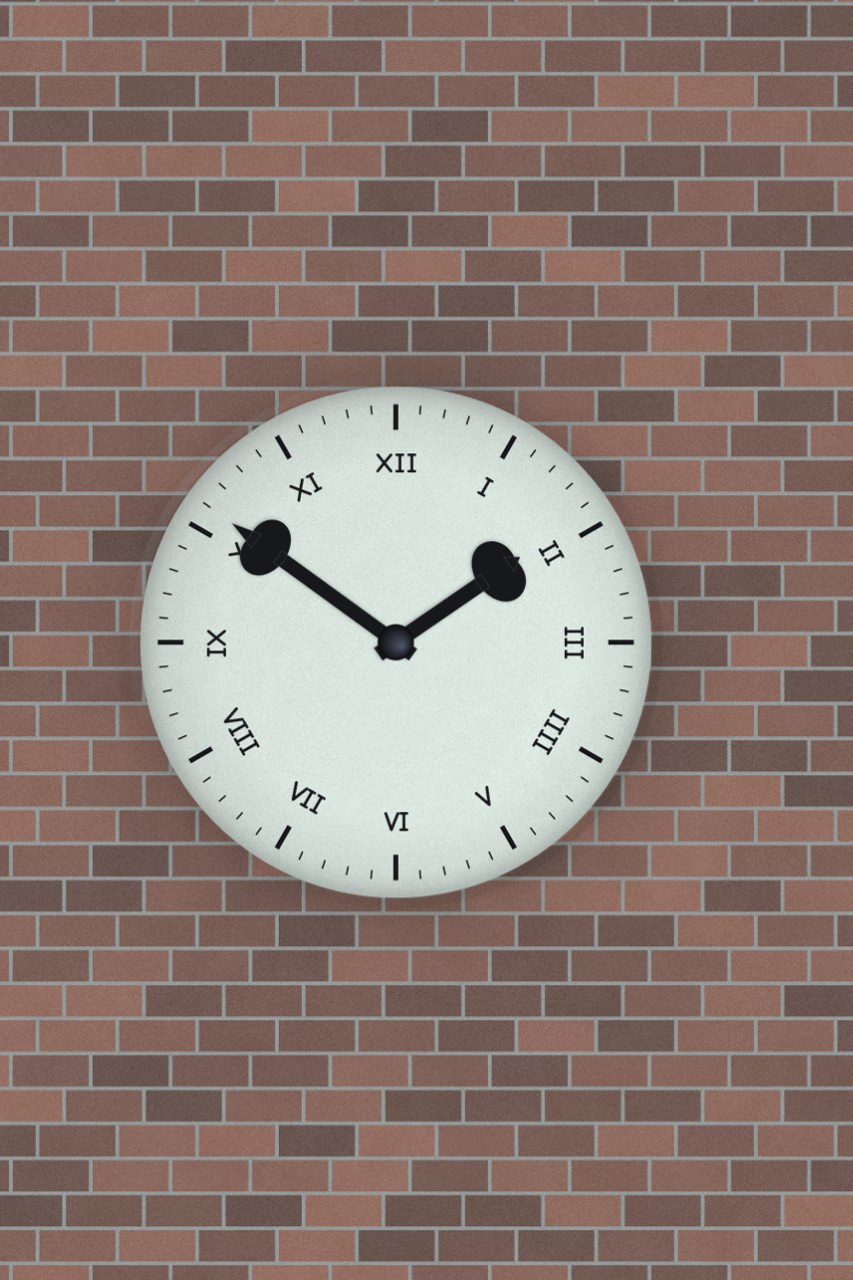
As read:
{"hour": 1, "minute": 51}
